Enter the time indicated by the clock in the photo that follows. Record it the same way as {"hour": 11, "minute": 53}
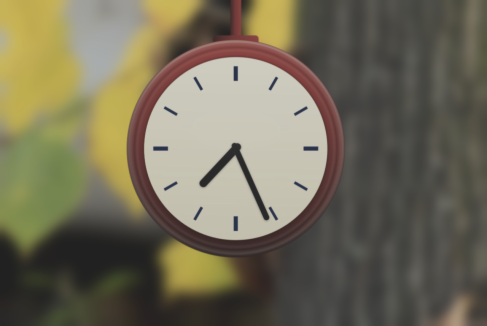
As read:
{"hour": 7, "minute": 26}
